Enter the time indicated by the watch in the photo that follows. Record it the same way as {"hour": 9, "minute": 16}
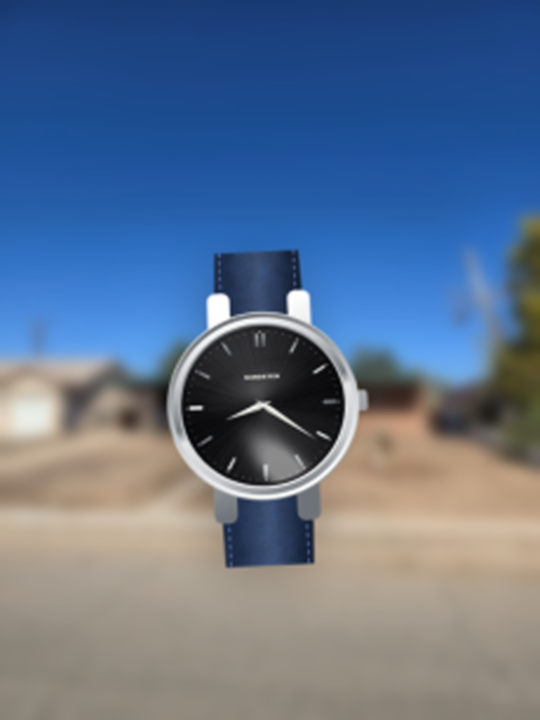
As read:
{"hour": 8, "minute": 21}
